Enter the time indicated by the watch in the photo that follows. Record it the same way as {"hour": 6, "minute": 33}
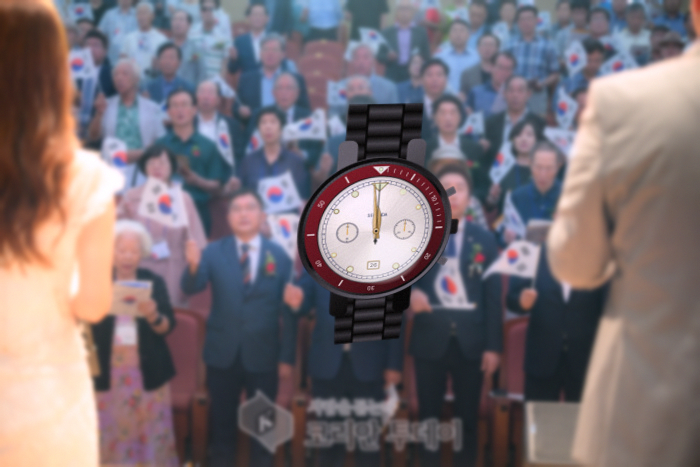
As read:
{"hour": 11, "minute": 59}
